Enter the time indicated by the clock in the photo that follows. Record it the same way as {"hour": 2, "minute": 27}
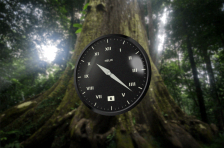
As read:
{"hour": 10, "minute": 22}
